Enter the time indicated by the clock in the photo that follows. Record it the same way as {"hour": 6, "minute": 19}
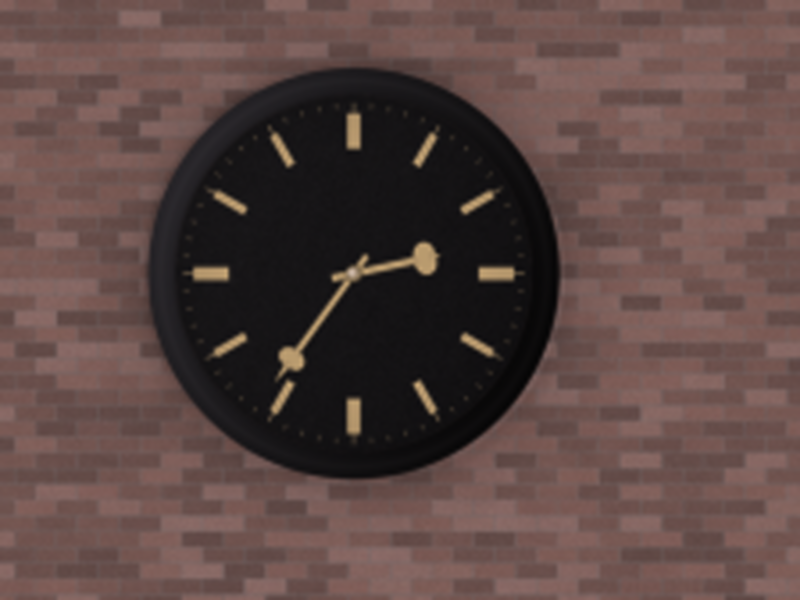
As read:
{"hour": 2, "minute": 36}
